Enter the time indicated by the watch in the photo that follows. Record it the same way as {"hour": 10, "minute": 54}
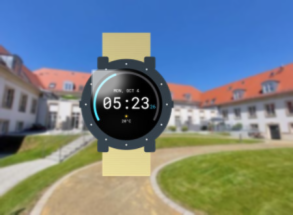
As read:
{"hour": 5, "minute": 23}
